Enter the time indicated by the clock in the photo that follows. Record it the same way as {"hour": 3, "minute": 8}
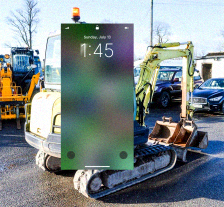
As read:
{"hour": 1, "minute": 45}
